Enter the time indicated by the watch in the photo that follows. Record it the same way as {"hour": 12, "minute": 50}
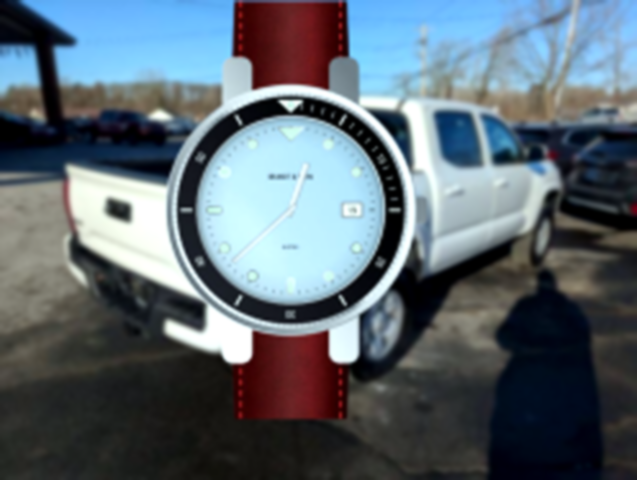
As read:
{"hour": 12, "minute": 38}
